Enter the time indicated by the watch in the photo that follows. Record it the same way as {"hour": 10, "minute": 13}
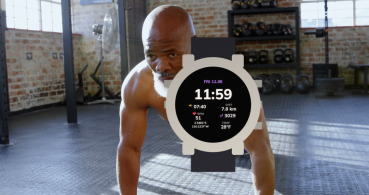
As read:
{"hour": 11, "minute": 59}
